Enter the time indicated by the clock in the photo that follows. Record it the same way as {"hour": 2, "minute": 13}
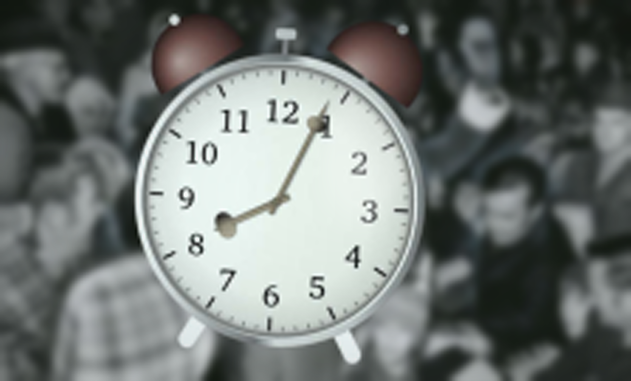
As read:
{"hour": 8, "minute": 4}
